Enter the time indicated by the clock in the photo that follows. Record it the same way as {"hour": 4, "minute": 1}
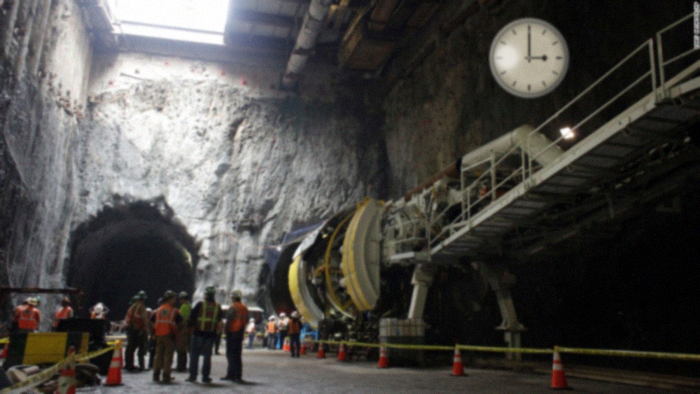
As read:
{"hour": 3, "minute": 0}
